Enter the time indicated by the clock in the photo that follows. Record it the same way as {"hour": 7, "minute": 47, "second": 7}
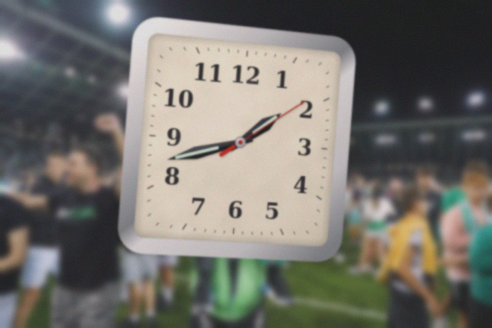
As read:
{"hour": 1, "minute": 42, "second": 9}
